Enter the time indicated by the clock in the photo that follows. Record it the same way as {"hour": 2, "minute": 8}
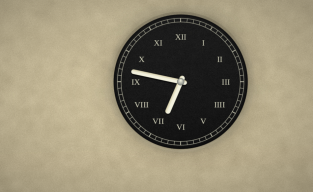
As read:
{"hour": 6, "minute": 47}
